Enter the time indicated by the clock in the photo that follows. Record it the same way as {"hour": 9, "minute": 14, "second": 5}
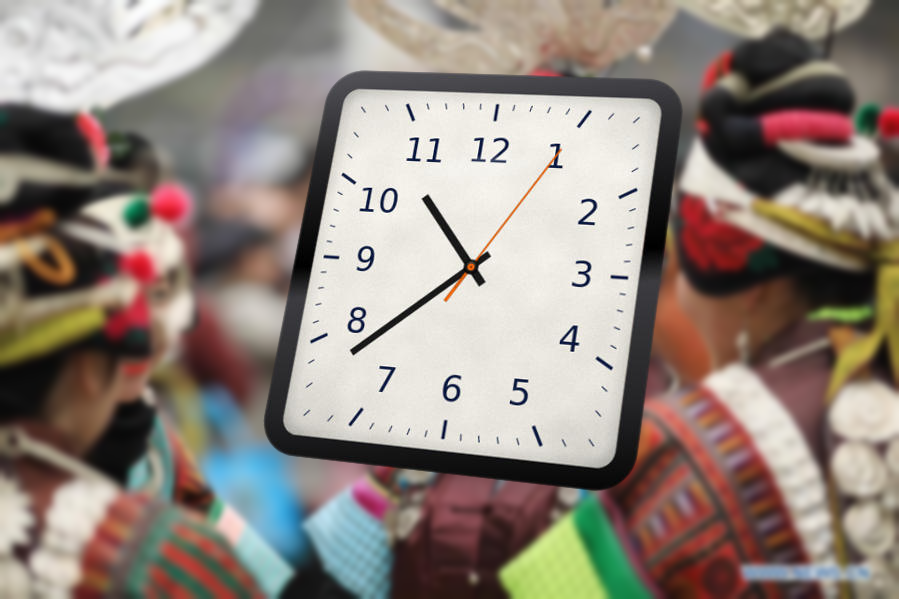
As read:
{"hour": 10, "minute": 38, "second": 5}
